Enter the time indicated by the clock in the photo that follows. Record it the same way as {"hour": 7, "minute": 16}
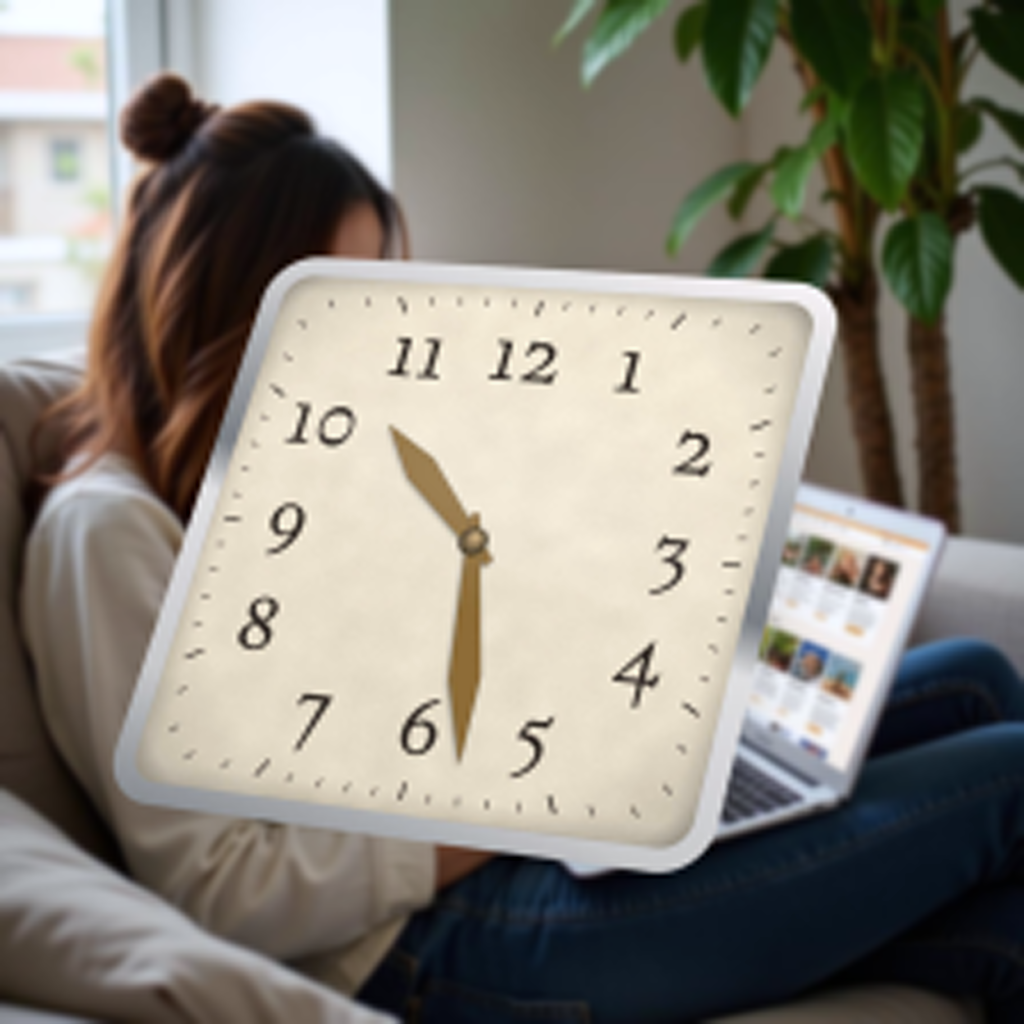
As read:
{"hour": 10, "minute": 28}
